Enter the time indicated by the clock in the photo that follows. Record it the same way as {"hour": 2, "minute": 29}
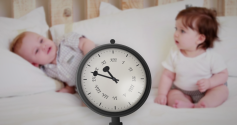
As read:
{"hour": 10, "minute": 48}
